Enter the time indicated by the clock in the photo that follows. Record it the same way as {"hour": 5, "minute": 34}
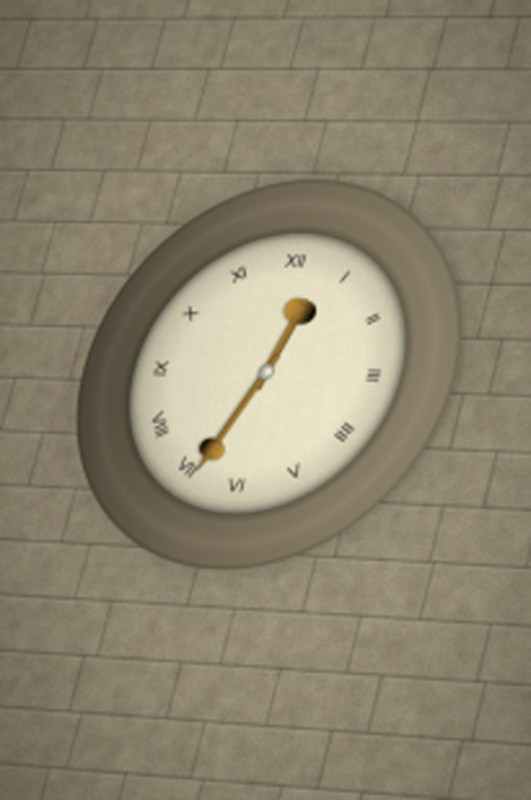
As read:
{"hour": 12, "minute": 34}
